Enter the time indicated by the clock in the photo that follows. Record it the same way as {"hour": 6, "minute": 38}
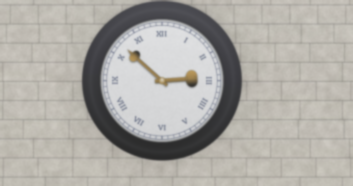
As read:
{"hour": 2, "minute": 52}
